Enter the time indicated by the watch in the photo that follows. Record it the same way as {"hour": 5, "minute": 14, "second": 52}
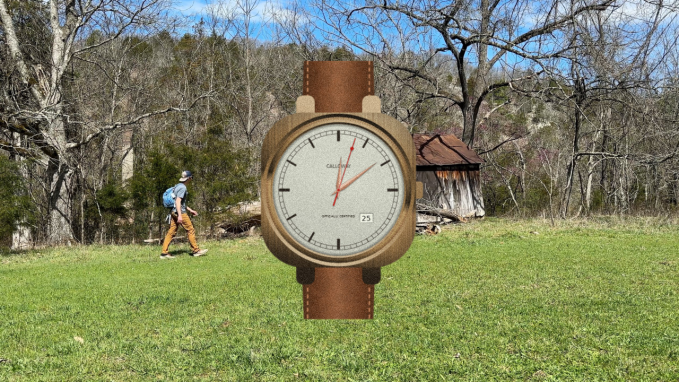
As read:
{"hour": 12, "minute": 9, "second": 3}
